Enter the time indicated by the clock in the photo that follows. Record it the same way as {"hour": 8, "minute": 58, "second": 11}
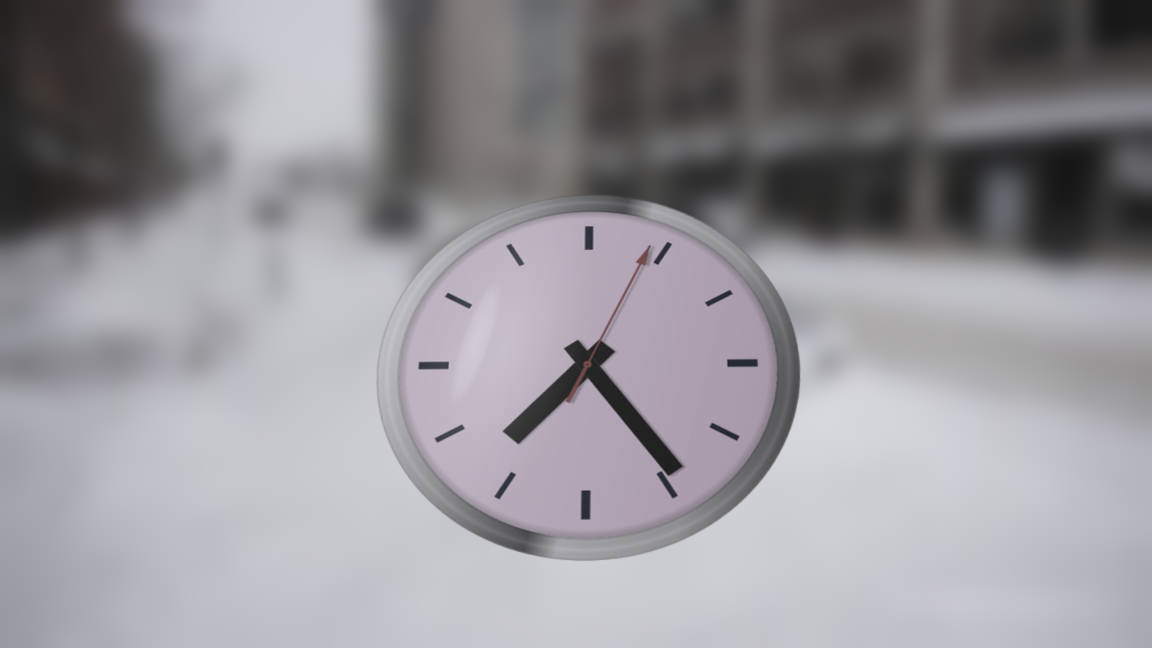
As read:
{"hour": 7, "minute": 24, "second": 4}
